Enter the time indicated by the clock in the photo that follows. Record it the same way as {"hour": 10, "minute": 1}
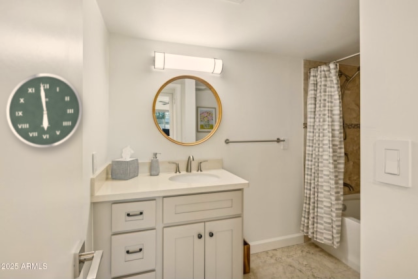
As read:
{"hour": 5, "minute": 59}
